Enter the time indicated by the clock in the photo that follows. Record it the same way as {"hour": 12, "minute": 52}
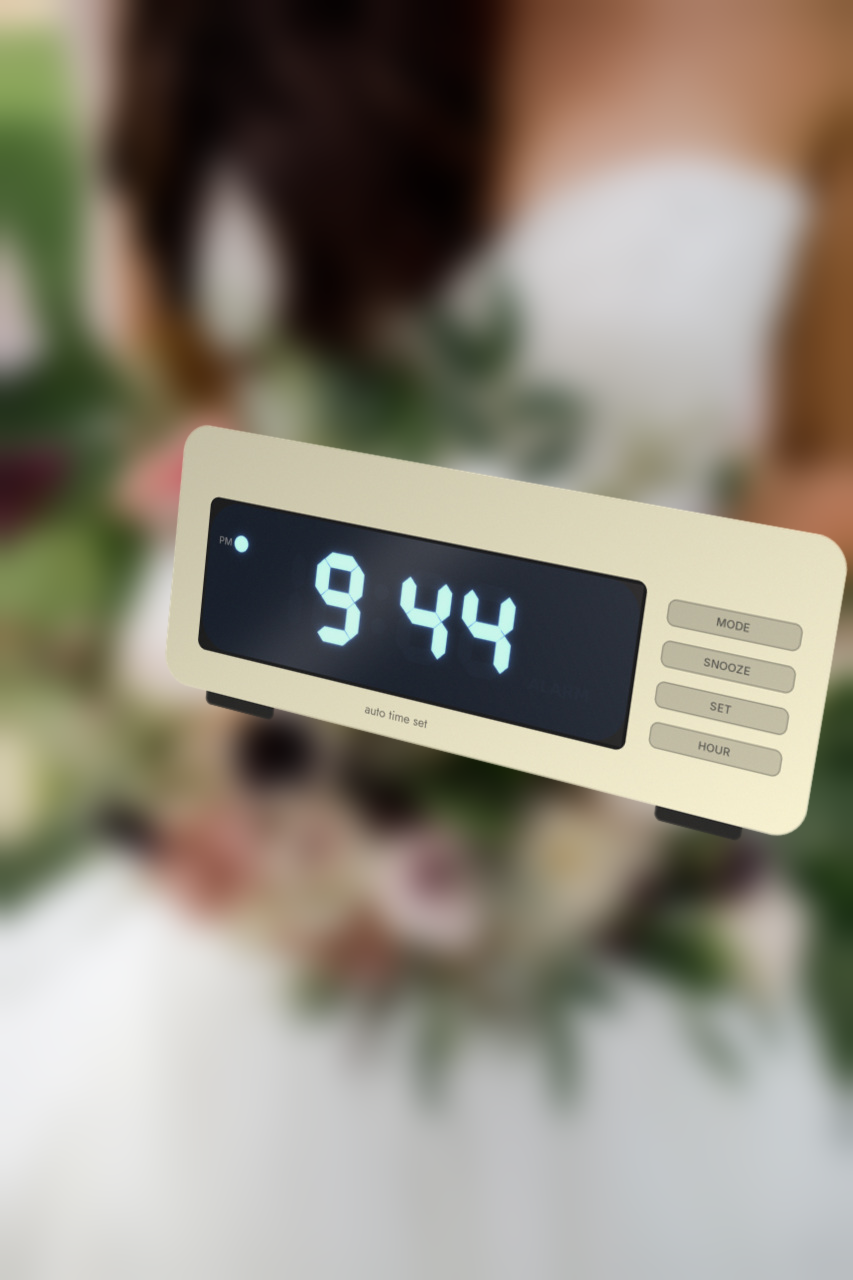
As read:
{"hour": 9, "minute": 44}
